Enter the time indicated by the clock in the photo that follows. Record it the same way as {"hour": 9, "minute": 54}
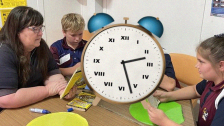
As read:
{"hour": 2, "minute": 27}
